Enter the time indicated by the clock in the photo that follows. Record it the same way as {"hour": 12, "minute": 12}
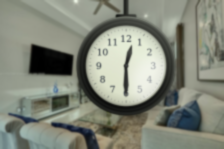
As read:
{"hour": 12, "minute": 30}
